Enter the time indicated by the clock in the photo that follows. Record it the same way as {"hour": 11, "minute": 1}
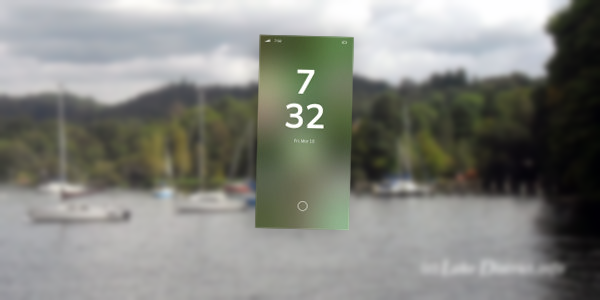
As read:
{"hour": 7, "minute": 32}
